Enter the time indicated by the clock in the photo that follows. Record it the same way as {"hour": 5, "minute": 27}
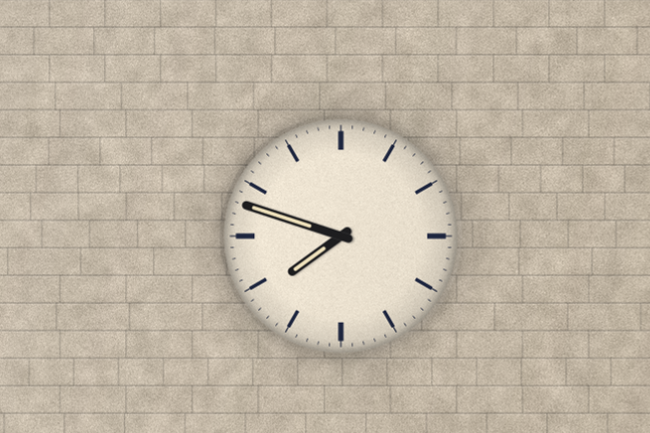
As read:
{"hour": 7, "minute": 48}
